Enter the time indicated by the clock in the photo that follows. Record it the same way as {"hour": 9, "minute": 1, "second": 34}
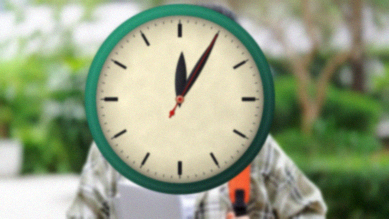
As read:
{"hour": 12, "minute": 5, "second": 5}
